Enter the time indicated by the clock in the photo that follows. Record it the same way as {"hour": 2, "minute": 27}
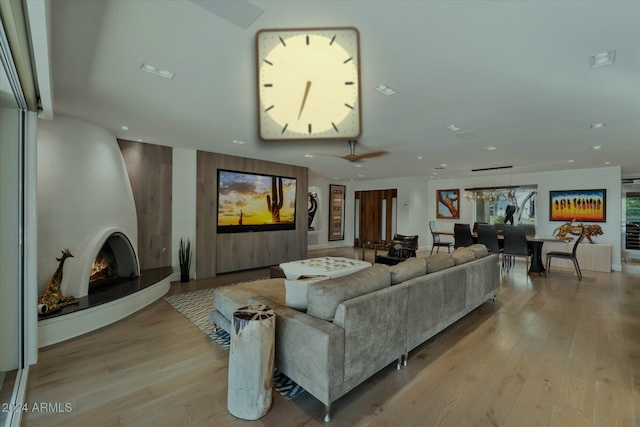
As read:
{"hour": 6, "minute": 33}
